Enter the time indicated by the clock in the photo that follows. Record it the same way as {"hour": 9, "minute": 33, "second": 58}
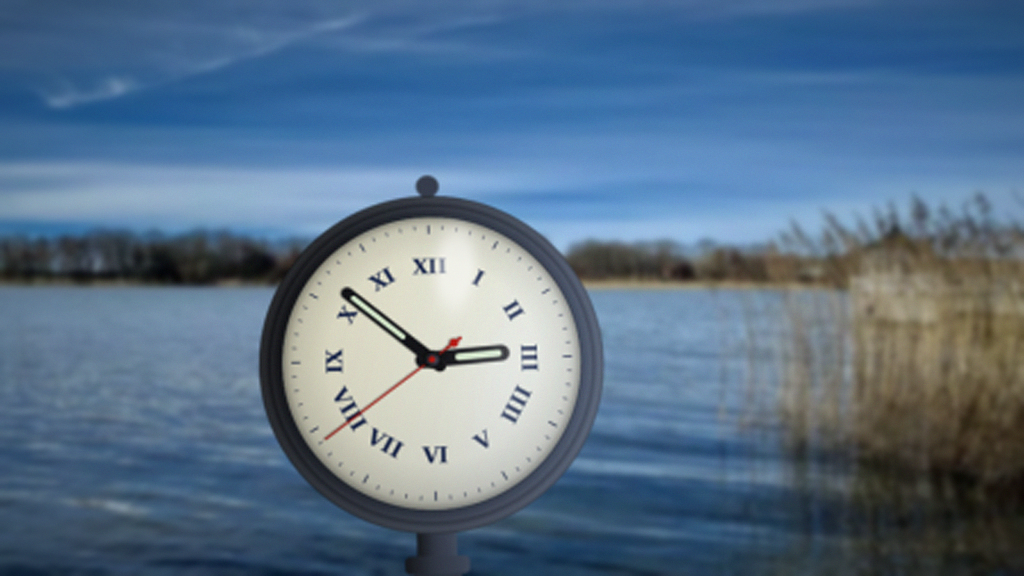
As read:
{"hour": 2, "minute": 51, "second": 39}
